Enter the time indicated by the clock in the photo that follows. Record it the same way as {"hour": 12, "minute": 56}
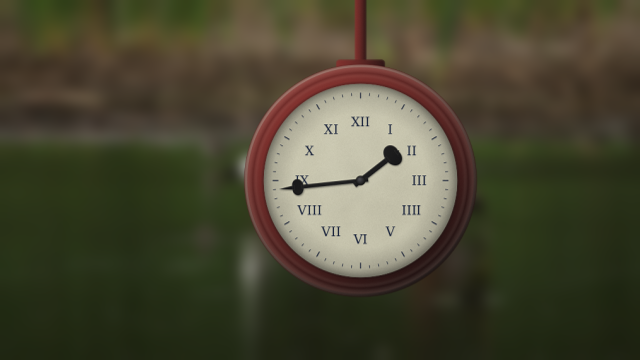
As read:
{"hour": 1, "minute": 44}
